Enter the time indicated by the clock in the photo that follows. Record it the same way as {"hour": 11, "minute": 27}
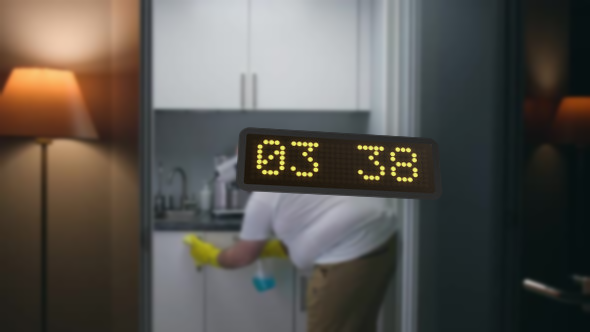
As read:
{"hour": 3, "minute": 38}
